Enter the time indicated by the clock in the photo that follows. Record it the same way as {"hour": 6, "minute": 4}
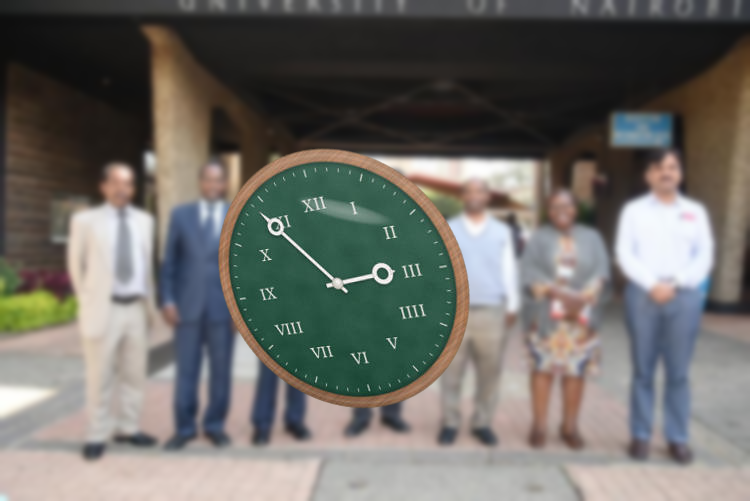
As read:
{"hour": 2, "minute": 54}
